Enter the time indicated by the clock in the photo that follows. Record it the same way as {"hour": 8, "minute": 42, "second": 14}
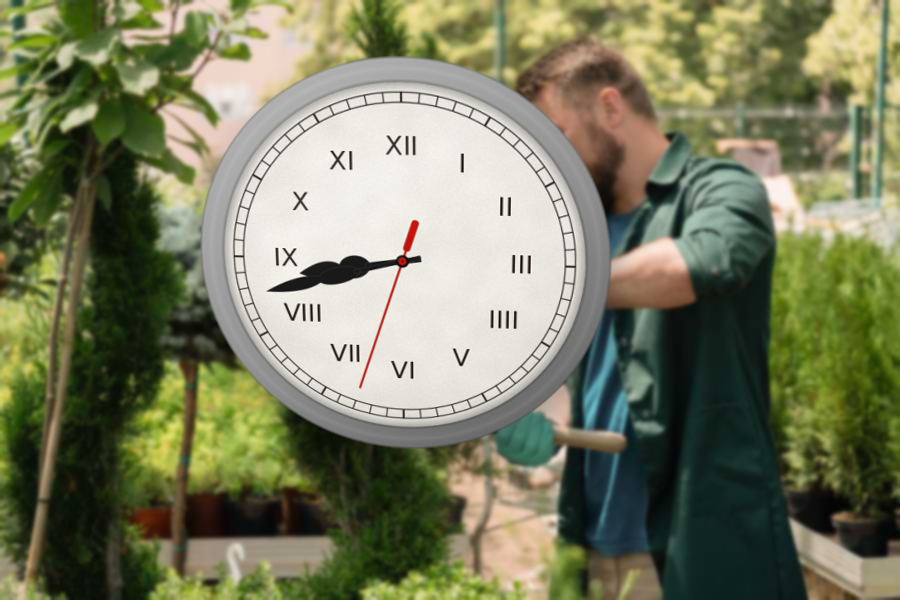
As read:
{"hour": 8, "minute": 42, "second": 33}
